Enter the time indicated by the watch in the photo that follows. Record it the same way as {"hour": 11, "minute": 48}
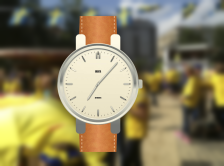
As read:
{"hour": 7, "minute": 7}
